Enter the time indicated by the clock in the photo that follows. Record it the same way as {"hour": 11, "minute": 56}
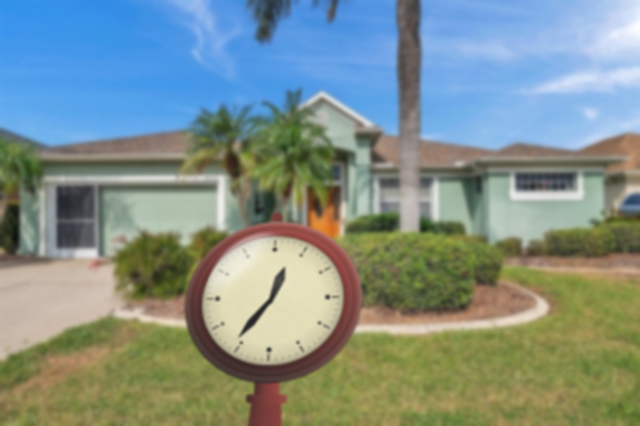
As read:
{"hour": 12, "minute": 36}
